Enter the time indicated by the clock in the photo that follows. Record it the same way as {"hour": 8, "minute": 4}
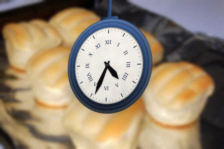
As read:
{"hour": 4, "minute": 34}
